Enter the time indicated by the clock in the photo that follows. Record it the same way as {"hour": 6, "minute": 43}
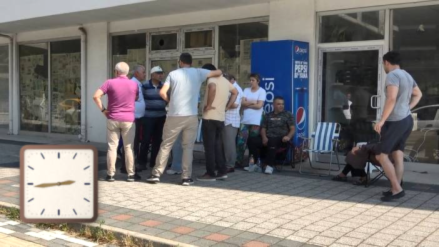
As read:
{"hour": 2, "minute": 44}
